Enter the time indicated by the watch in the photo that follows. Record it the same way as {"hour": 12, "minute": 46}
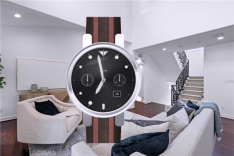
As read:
{"hour": 6, "minute": 58}
